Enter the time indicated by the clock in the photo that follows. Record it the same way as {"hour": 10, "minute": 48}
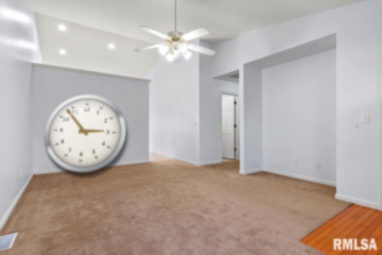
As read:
{"hour": 2, "minute": 53}
